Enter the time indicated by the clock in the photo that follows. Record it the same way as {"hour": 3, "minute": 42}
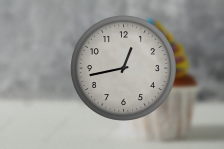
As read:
{"hour": 12, "minute": 43}
